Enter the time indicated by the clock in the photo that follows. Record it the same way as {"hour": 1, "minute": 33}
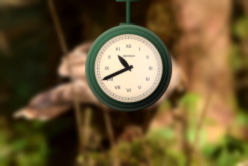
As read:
{"hour": 10, "minute": 41}
